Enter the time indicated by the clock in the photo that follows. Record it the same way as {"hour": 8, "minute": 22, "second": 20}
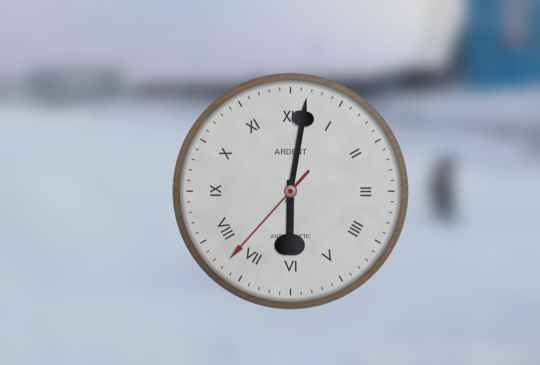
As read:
{"hour": 6, "minute": 1, "second": 37}
